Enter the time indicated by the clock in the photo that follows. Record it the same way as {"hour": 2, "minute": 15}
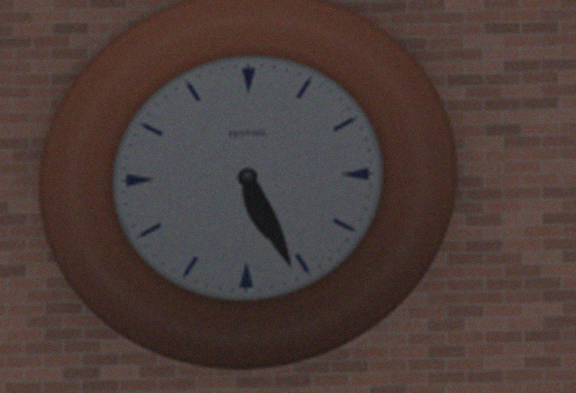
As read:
{"hour": 5, "minute": 26}
